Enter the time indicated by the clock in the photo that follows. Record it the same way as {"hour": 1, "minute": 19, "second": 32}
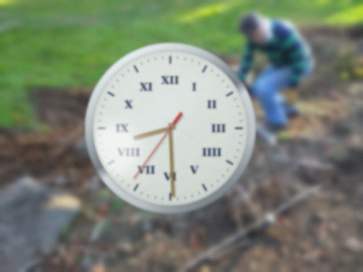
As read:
{"hour": 8, "minute": 29, "second": 36}
